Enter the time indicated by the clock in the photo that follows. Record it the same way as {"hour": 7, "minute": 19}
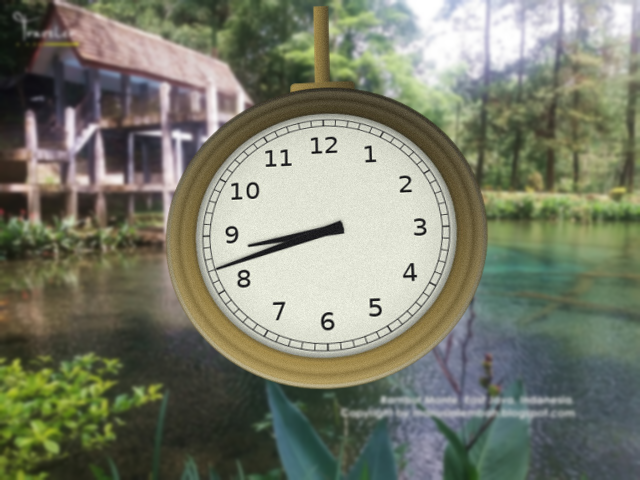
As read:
{"hour": 8, "minute": 42}
